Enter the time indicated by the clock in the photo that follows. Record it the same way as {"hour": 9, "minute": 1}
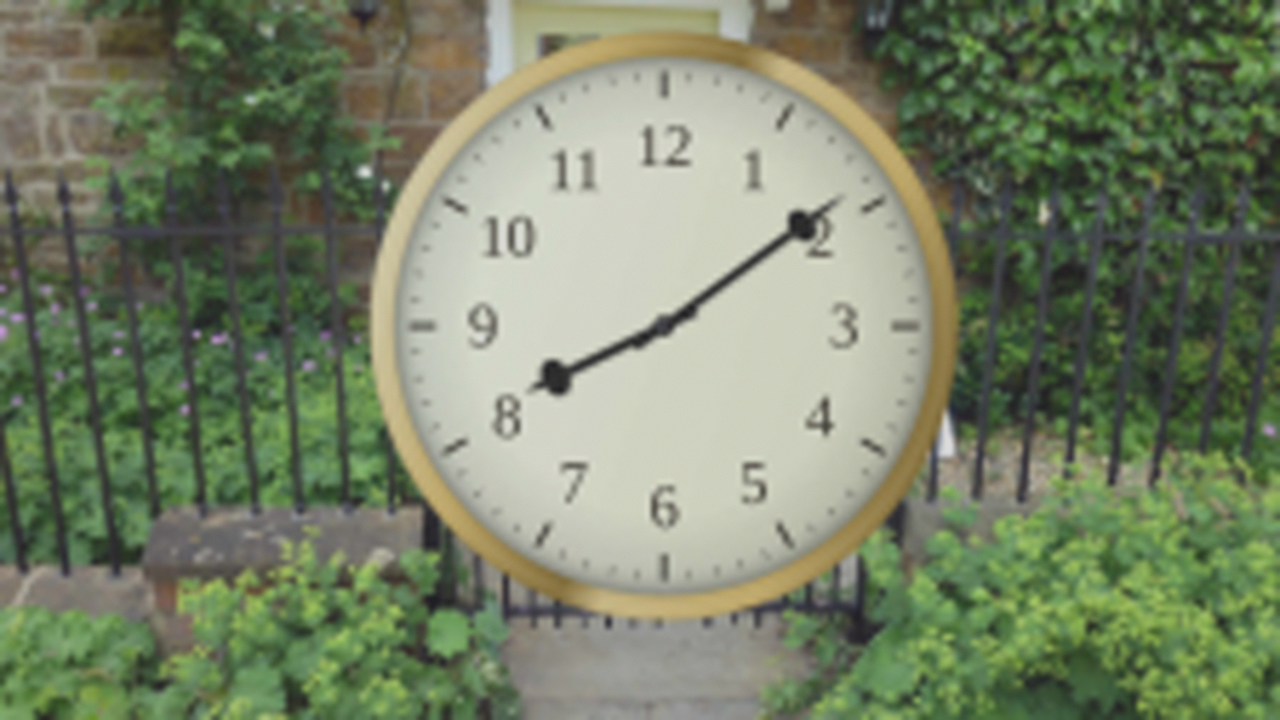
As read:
{"hour": 8, "minute": 9}
